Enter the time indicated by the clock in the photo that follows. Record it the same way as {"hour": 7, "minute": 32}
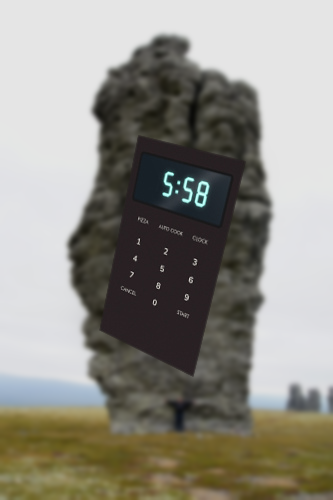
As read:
{"hour": 5, "minute": 58}
